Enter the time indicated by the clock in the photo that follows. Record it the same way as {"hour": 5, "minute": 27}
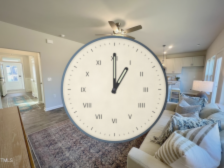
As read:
{"hour": 1, "minute": 0}
